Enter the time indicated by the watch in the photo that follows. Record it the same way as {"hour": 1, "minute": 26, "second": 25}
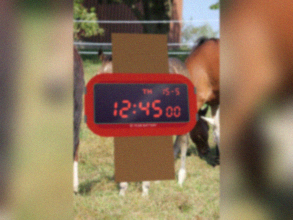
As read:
{"hour": 12, "minute": 45, "second": 0}
